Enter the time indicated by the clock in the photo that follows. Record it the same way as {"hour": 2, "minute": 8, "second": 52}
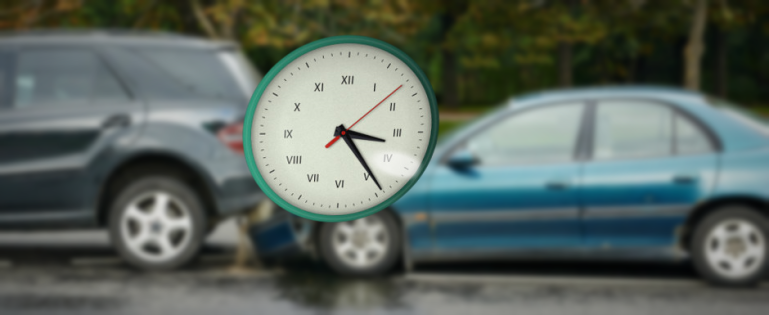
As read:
{"hour": 3, "minute": 24, "second": 8}
